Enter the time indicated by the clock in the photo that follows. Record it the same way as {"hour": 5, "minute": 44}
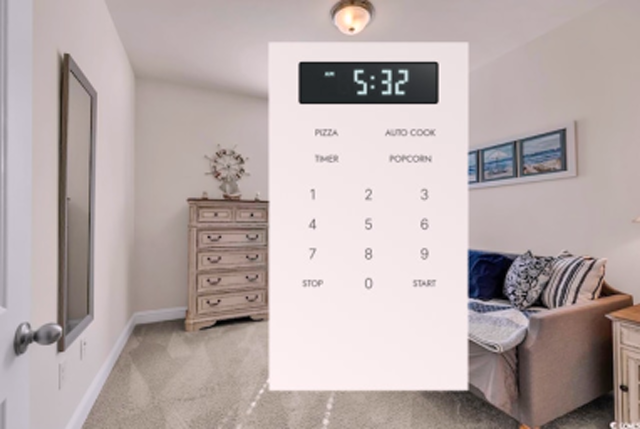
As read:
{"hour": 5, "minute": 32}
